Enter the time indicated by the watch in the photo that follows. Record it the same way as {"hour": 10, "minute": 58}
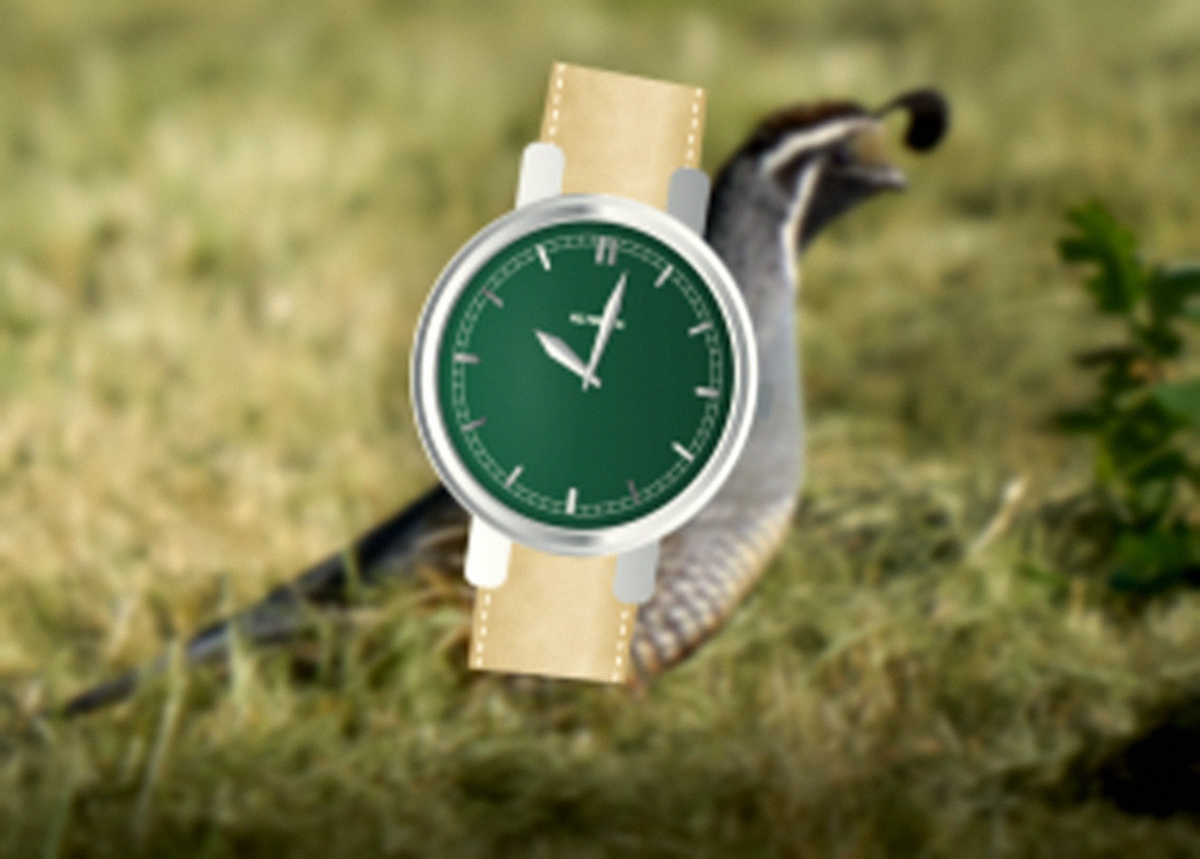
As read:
{"hour": 10, "minute": 2}
